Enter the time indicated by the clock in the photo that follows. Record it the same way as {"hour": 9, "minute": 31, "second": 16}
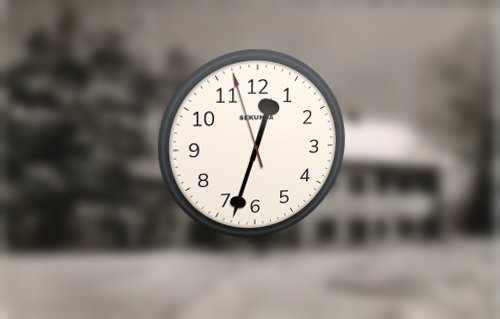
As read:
{"hour": 12, "minute": 32, "second": 57}
